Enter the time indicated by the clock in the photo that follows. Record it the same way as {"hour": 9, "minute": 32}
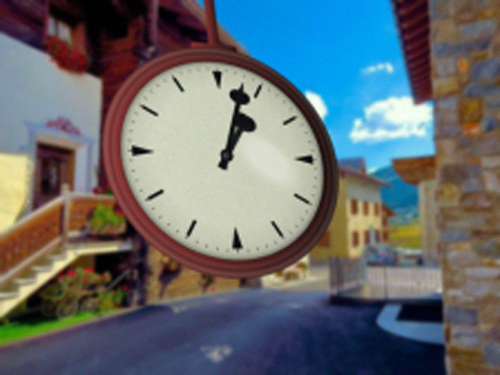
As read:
{"hour": 1, "minute": 3}
